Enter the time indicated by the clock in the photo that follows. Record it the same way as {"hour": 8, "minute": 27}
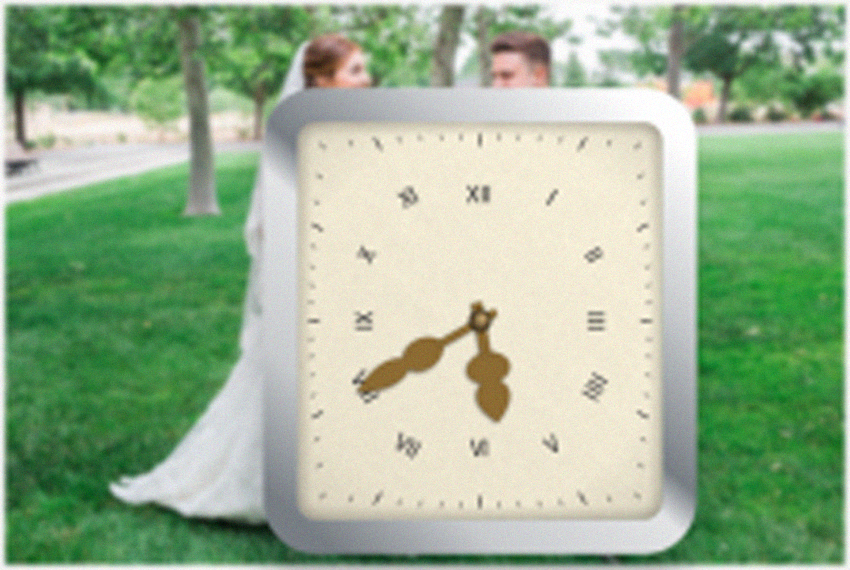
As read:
{"hour": 5, "minute": 40}
